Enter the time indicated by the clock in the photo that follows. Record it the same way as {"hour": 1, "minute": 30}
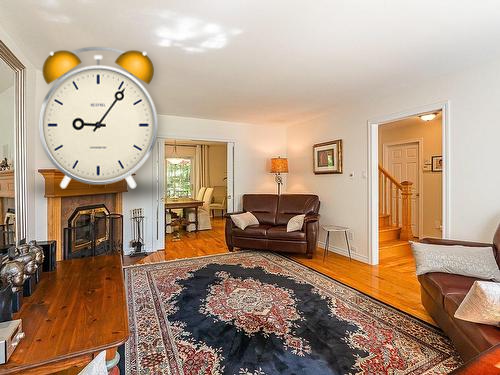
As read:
{"hour": 9, "minute": 6}
